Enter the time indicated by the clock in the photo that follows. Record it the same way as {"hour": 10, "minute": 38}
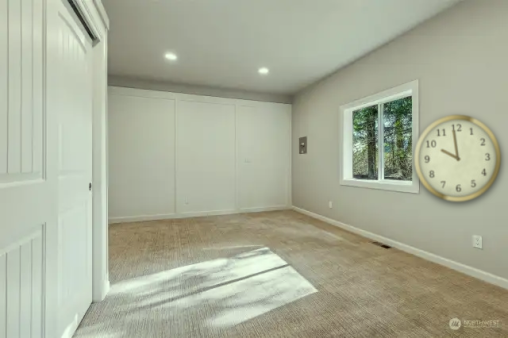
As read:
{"hour": 9, "minute": 59}
